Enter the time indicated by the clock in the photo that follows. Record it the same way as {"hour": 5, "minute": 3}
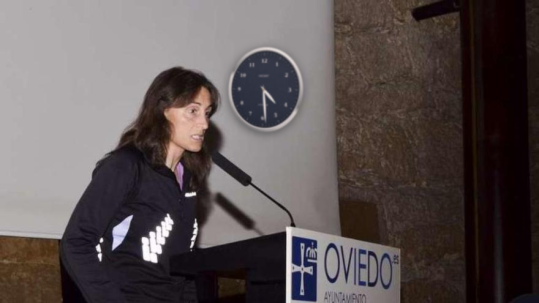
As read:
{"hour": 4, "minute": 29}
